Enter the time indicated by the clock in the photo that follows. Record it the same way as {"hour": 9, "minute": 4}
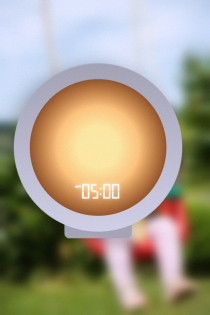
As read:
{"hour": 5, "minute": 0}
